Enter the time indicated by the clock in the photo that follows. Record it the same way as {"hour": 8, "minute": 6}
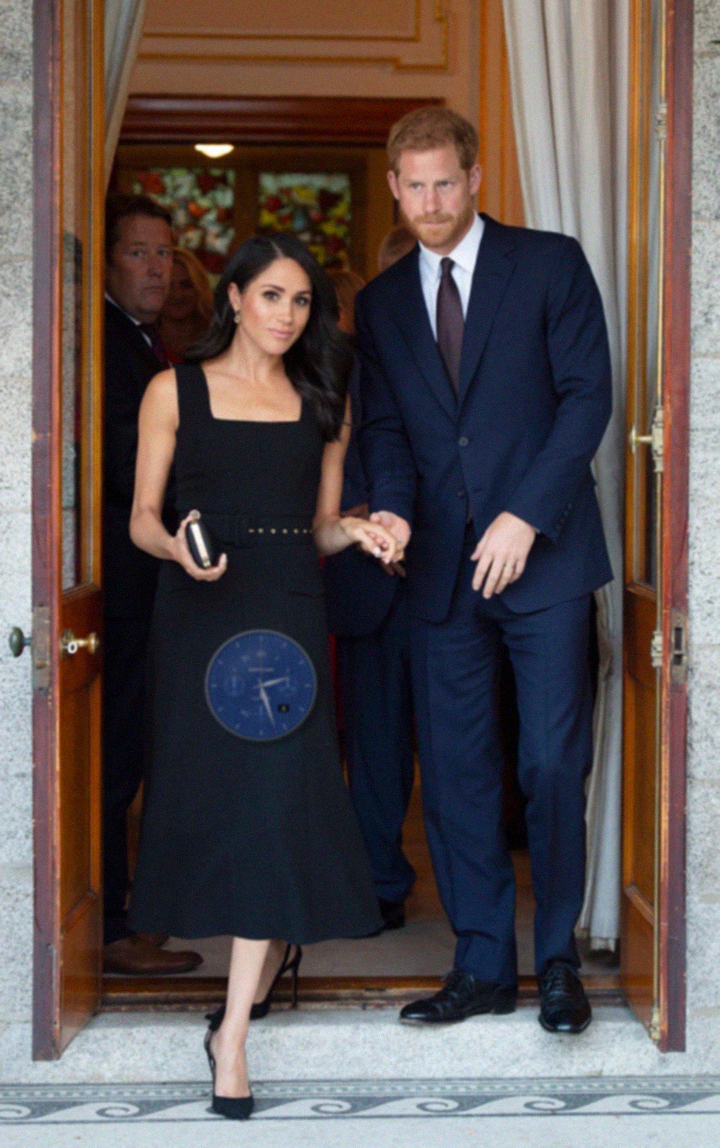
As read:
{"hour": 2, "minute": 27}
